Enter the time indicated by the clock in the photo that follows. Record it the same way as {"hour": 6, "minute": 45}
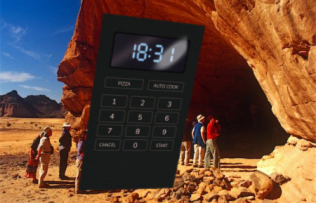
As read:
{"hour": 18, "minute": 31}
